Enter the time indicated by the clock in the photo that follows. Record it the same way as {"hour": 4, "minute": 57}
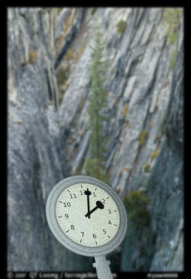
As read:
{"hour": 2, "minute": 2}
